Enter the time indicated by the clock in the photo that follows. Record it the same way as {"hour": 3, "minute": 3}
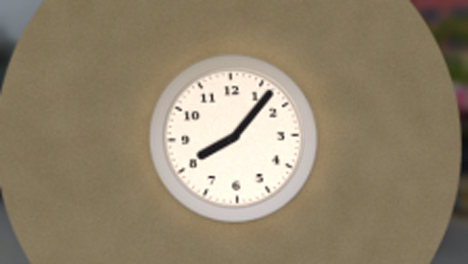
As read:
{"hour": 8, "minute": 7}
